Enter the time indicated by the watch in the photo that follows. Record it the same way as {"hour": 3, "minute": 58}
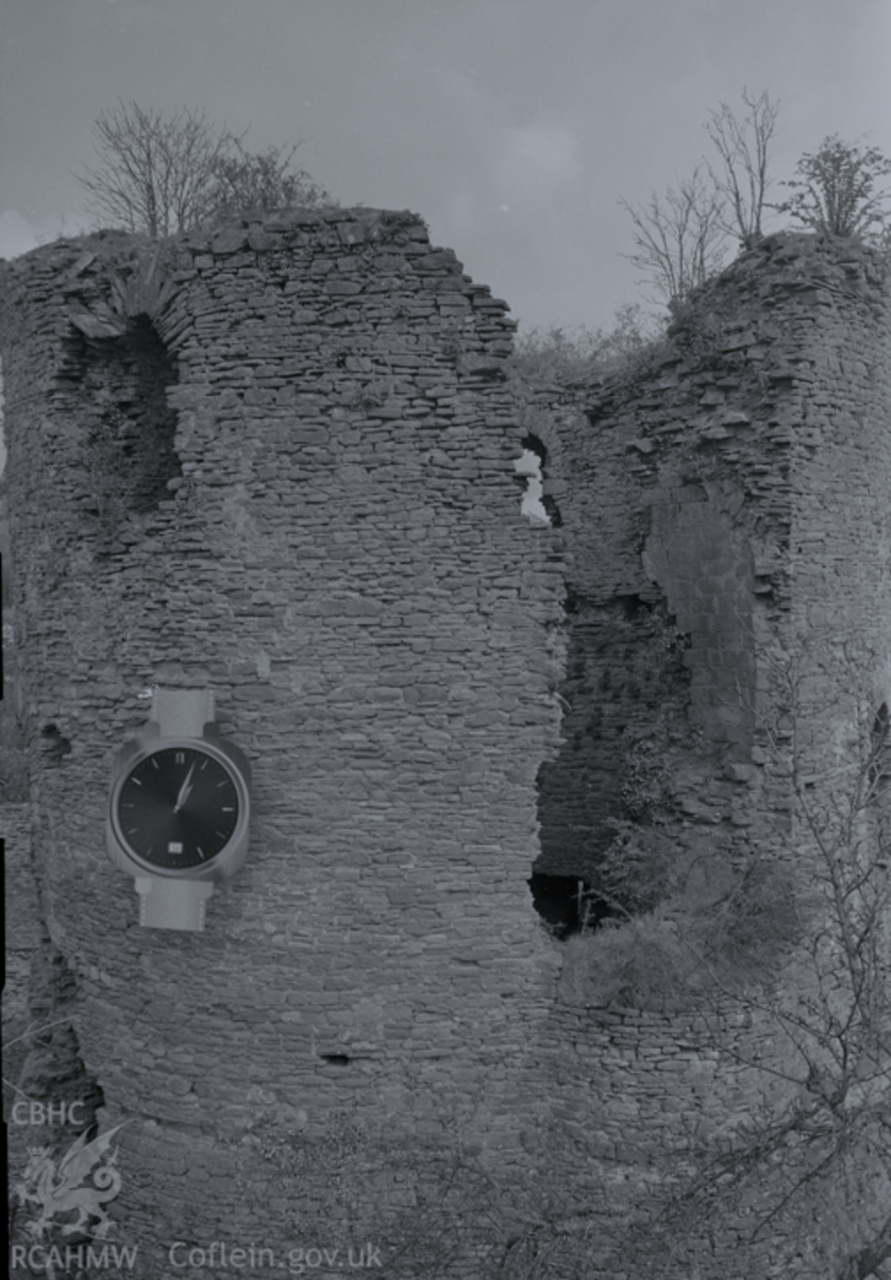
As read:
{"hour": 1, "minute": 3}
